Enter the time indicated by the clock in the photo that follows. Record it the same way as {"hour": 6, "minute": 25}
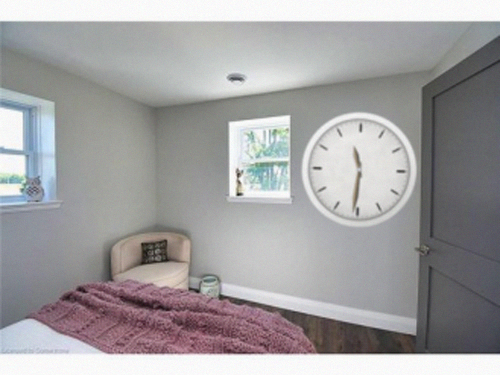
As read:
{"hour": 11, "minute": 31}
